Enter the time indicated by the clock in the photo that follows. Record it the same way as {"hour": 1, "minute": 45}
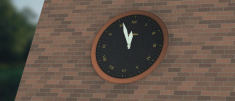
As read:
{"hour": 11, "minute": 56}
